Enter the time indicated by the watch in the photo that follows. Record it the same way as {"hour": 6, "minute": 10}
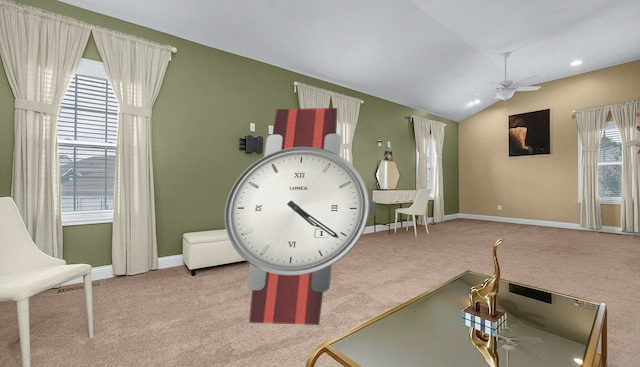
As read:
{"hour": 4, "minute": 21}
